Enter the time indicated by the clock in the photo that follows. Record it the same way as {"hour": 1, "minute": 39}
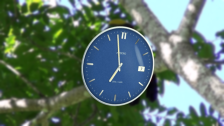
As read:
{"hour": 6, "minute": 58}
